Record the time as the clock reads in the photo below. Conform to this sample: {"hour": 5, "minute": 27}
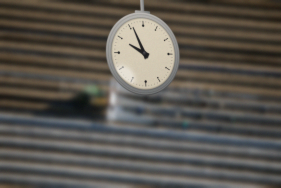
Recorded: {"hour": 9, "minute": 56}
